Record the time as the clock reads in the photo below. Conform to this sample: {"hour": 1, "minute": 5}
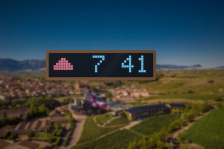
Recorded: {"hour": 7, "minute": 41}
